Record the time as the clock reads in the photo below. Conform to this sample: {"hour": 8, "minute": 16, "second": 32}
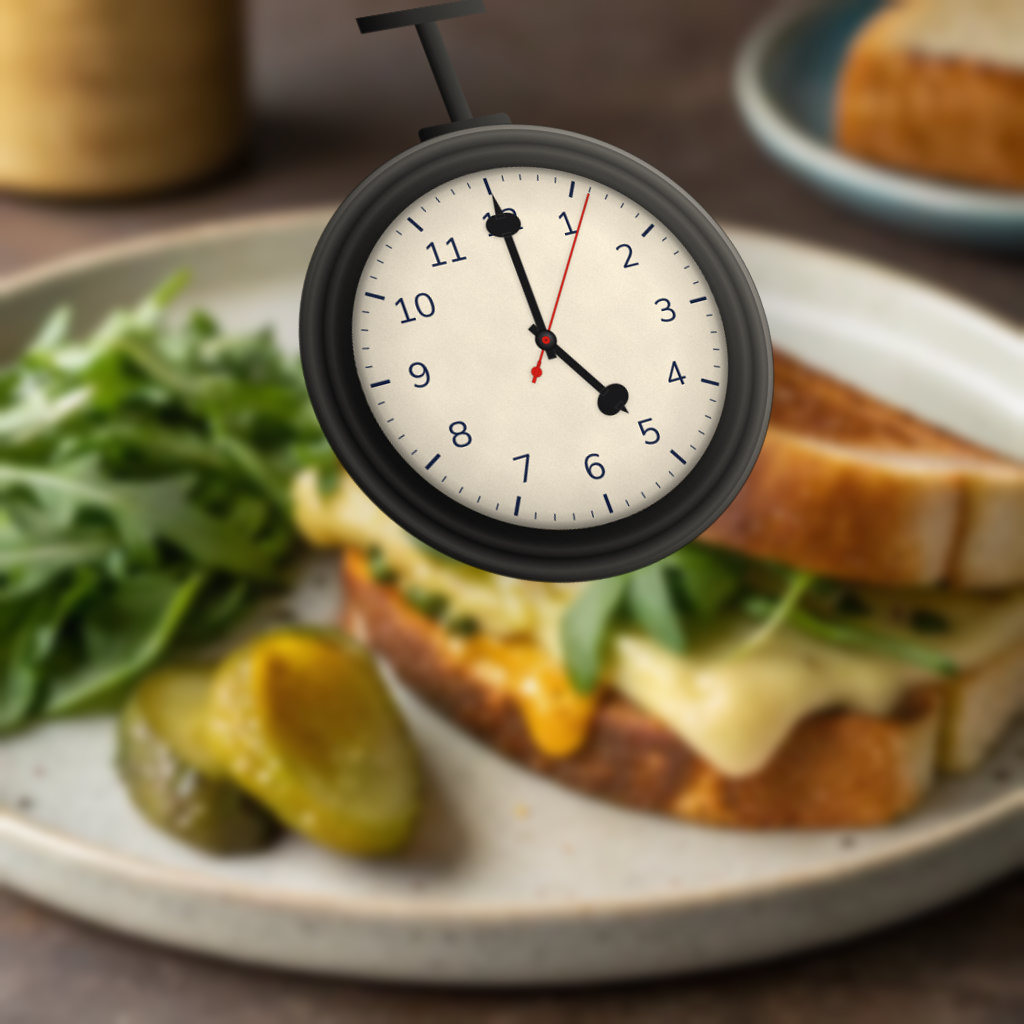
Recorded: {"hour": 5, "minute": 0, "second": 6}
